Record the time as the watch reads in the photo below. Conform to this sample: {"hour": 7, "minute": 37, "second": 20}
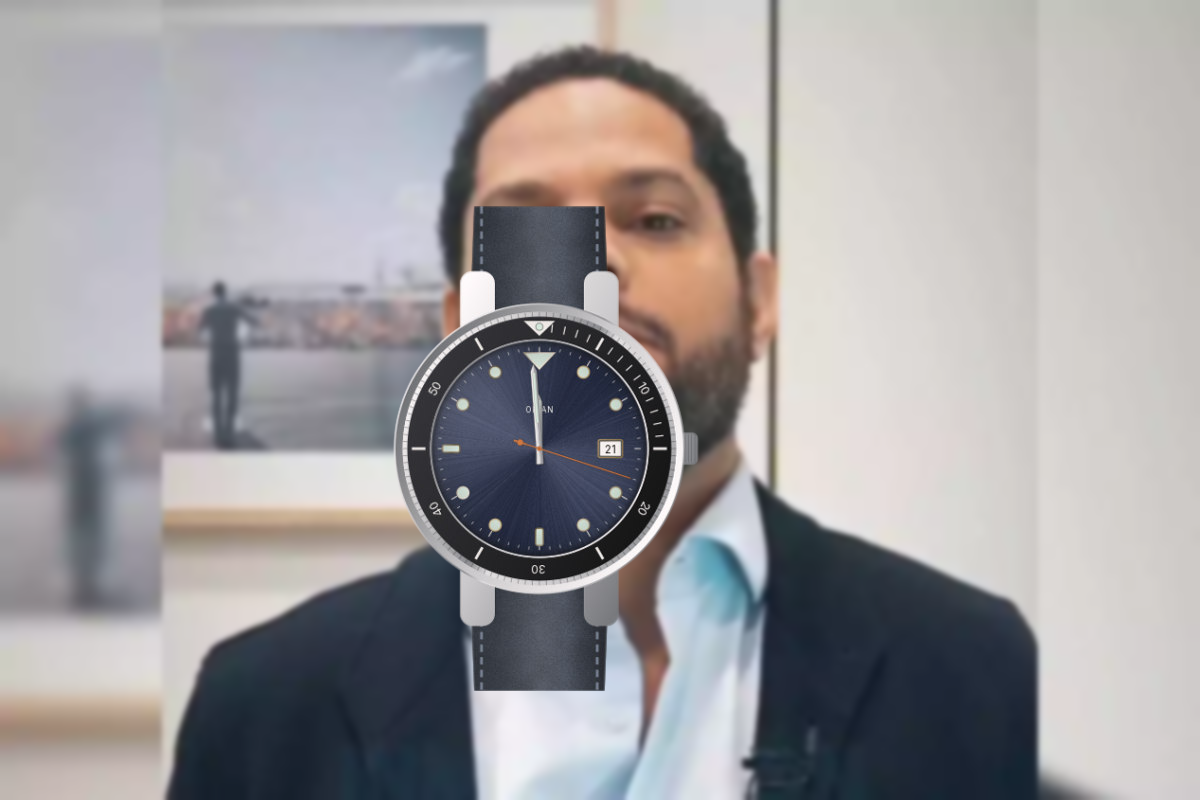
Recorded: {"hour": 11, "minute": 59, "second": 18}
